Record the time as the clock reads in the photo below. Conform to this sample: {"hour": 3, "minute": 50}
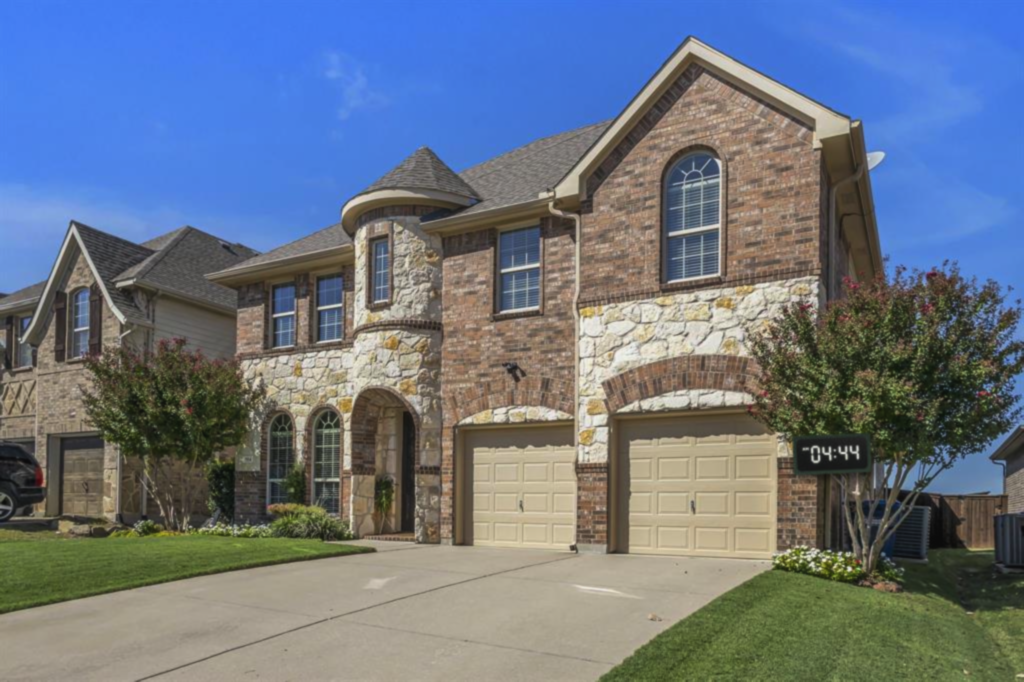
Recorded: {"hour": 4, "minute": 44}
